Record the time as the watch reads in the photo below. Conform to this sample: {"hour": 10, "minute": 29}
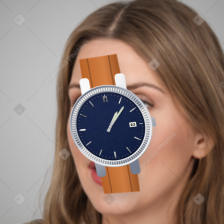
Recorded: {"hour": 1, "minute": 7}
